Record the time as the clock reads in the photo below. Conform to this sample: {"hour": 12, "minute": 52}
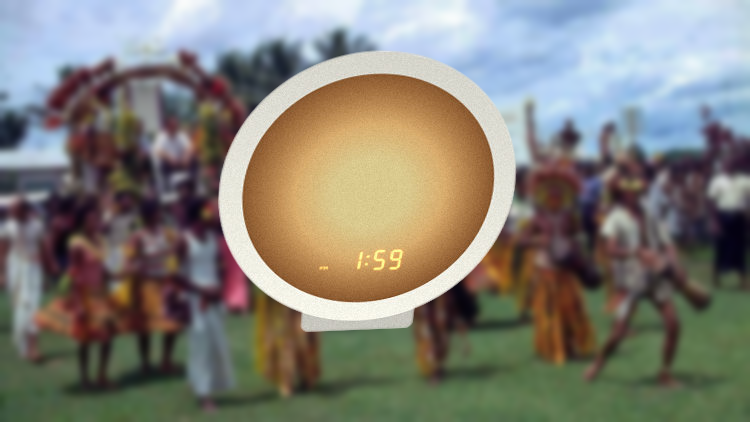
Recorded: {"hour": 1, "minute": 59}
